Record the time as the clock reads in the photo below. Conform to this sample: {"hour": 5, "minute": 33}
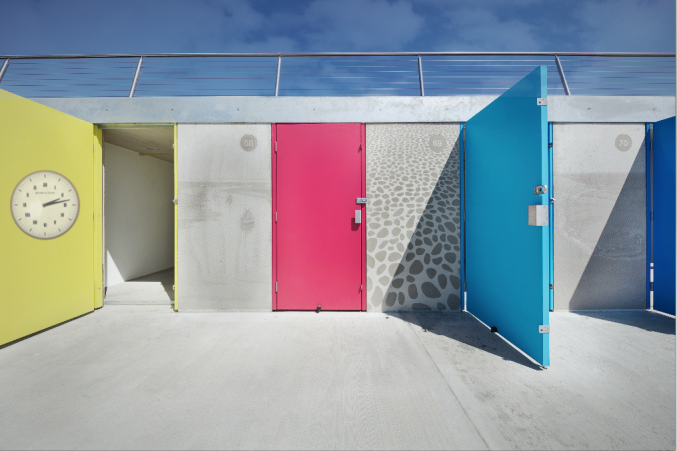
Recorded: {"hour": 2, "minute": 13}
